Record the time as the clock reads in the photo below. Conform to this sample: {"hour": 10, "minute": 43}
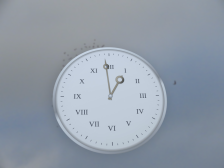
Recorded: {"hour": 12, "minute": 59}
